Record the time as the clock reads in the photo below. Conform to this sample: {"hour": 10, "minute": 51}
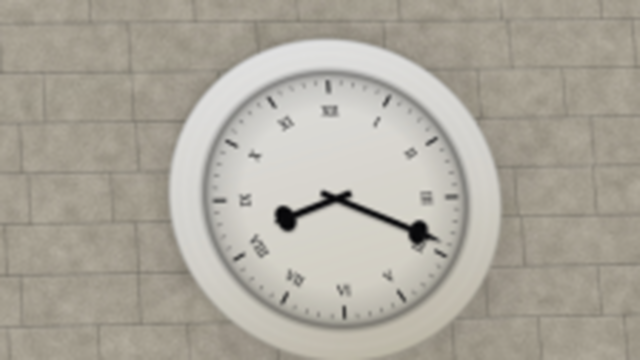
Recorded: {"hour": 8, "minute": 19}
